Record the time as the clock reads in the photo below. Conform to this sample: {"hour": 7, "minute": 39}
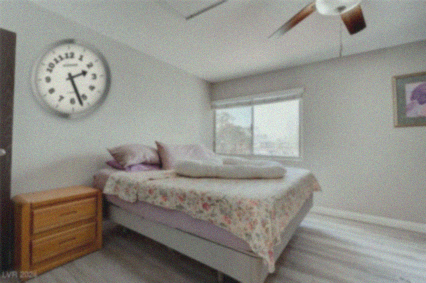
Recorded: {"hour": 2, "minute": 27}
